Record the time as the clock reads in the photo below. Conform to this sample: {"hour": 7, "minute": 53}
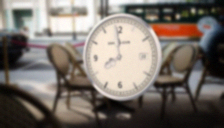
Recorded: {"hour": 7, "minute": 59}
